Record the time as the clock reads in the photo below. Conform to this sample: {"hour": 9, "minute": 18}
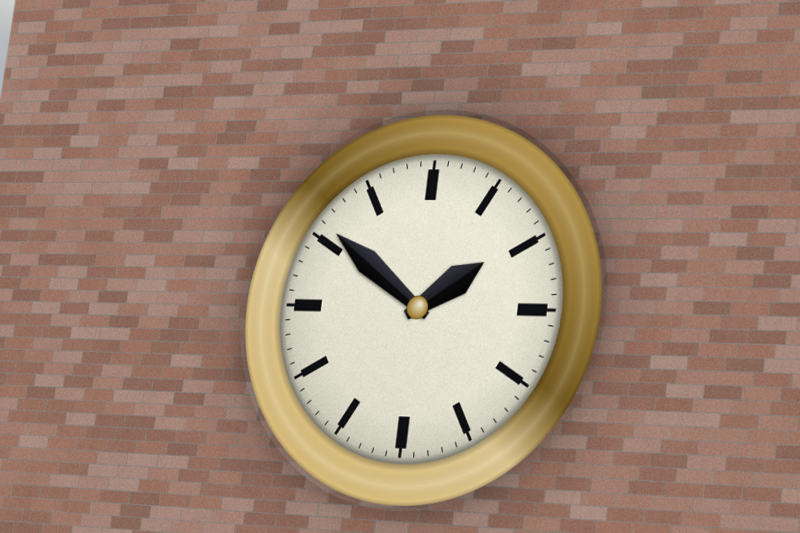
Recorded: {"hour": 1, "minute": 51}
